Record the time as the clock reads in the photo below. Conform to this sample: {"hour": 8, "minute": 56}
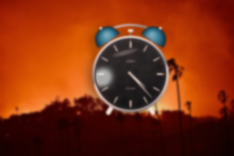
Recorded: {"hour": 4, "minute": 23}
